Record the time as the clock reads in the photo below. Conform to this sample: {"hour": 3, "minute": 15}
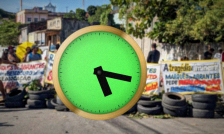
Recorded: {"hour": 5, "minute": 17}
